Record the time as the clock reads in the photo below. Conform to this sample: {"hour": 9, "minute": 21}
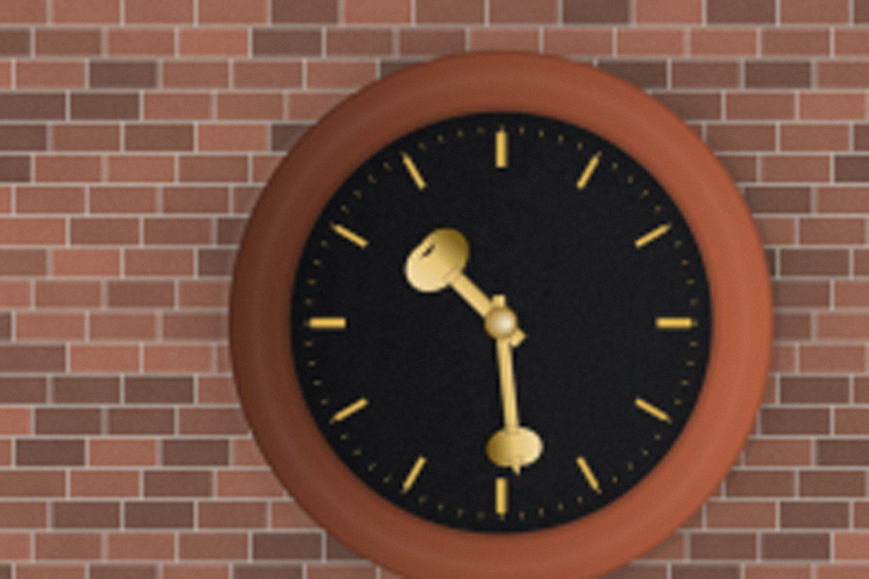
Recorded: {"hour": 10, "minute": 29}
